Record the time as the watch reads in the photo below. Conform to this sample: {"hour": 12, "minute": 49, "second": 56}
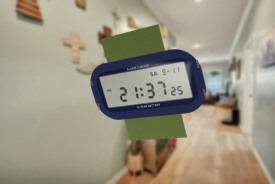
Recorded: {"hour": 21, "minute": 37, "second": 25}
